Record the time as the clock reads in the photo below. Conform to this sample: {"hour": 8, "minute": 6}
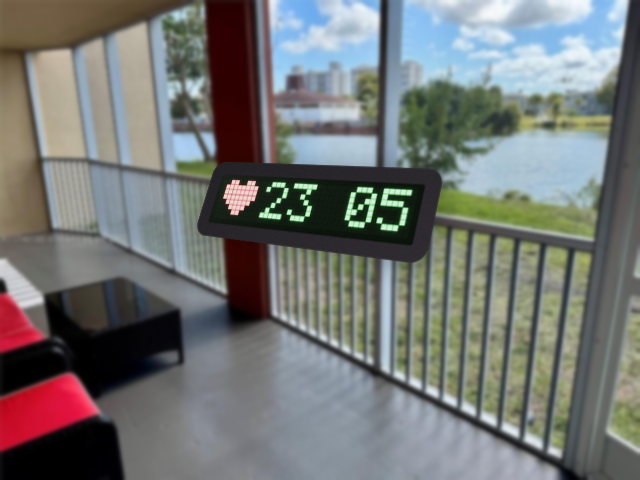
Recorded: {"hour": 23, "minute": 5}
